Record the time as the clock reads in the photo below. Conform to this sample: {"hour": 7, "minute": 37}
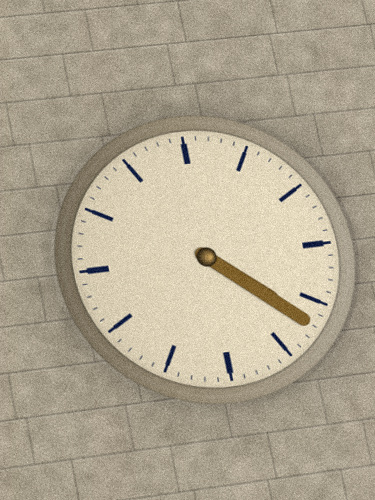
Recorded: {"hour": 4, "minute": 22}
